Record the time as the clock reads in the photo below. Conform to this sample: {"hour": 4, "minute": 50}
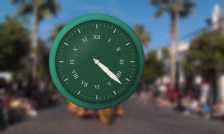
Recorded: {"hour": 4, "minute": 22}
